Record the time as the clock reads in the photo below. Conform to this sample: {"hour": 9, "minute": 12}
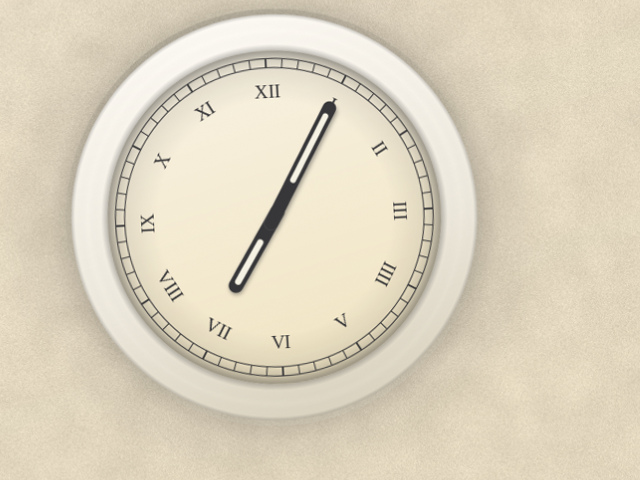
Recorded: {"hour": 7, "minute": 5}
